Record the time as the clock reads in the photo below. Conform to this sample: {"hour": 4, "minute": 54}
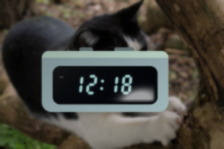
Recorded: {"hour": 12, "minute": 18}
